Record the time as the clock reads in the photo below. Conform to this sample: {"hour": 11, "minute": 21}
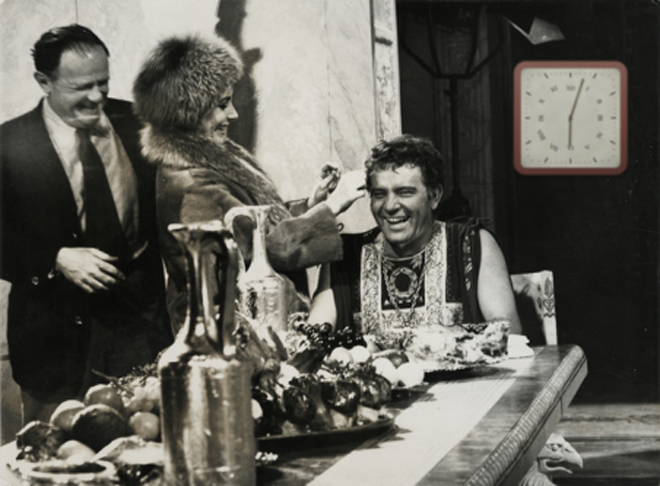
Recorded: {"hour": 6, "minute": 3}
